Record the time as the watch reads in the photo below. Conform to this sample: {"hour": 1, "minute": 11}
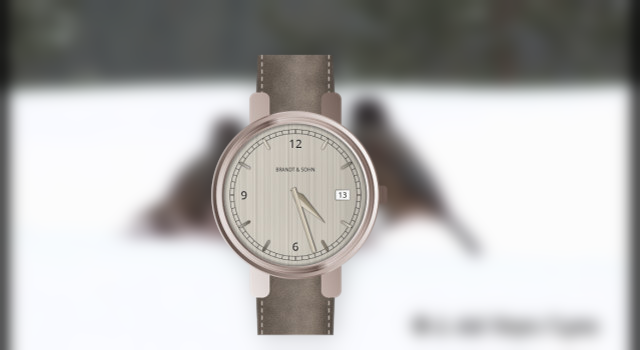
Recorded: {"hour": 4, "minute": 27}
